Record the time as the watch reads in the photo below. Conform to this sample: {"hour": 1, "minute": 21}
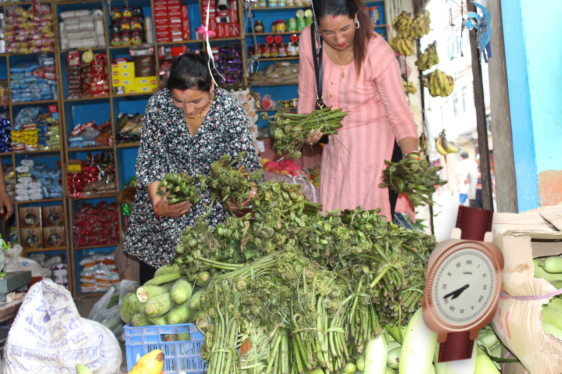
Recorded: {"hour": 7, "minute": 41}
